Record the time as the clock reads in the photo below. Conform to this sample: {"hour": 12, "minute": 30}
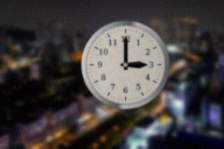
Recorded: {"hour": 3, "minute": 0}
